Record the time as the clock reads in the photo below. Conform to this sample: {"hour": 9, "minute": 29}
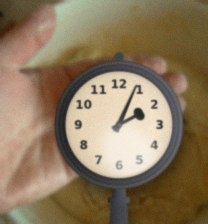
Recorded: {"hour": 2, "minute": 4}
